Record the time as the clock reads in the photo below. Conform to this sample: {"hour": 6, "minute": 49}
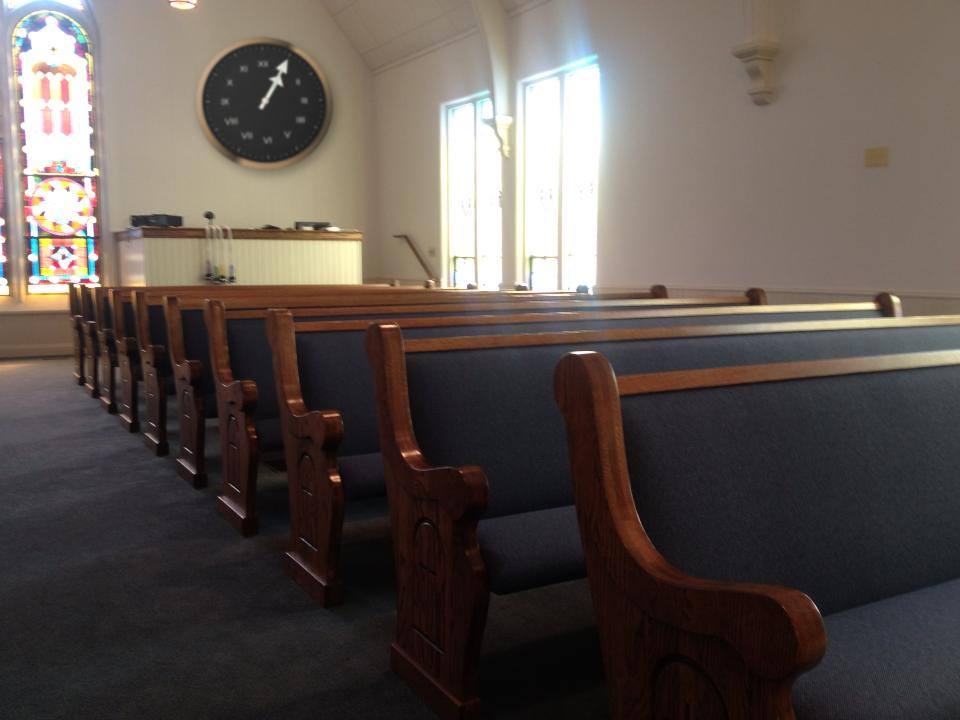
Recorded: {"hour": 1, "minute": 5}
